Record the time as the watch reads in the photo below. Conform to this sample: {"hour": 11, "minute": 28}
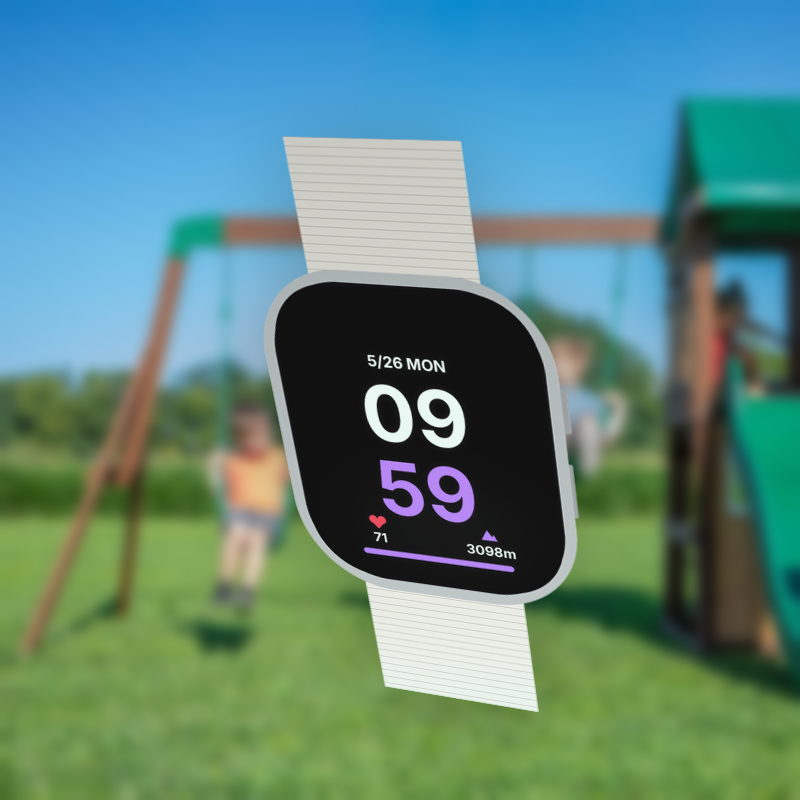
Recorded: {"hour": 9, "minute": 59}
